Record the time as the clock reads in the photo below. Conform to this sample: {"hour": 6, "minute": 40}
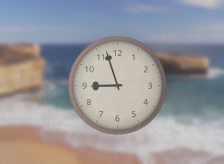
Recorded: {"hour": 8, "minute": 57}
